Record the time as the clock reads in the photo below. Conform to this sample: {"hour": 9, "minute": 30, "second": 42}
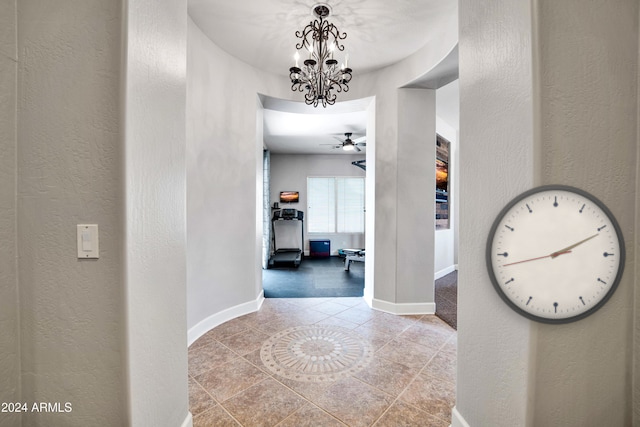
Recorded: {"hour": 2, "minute": 10, "second": 43}
